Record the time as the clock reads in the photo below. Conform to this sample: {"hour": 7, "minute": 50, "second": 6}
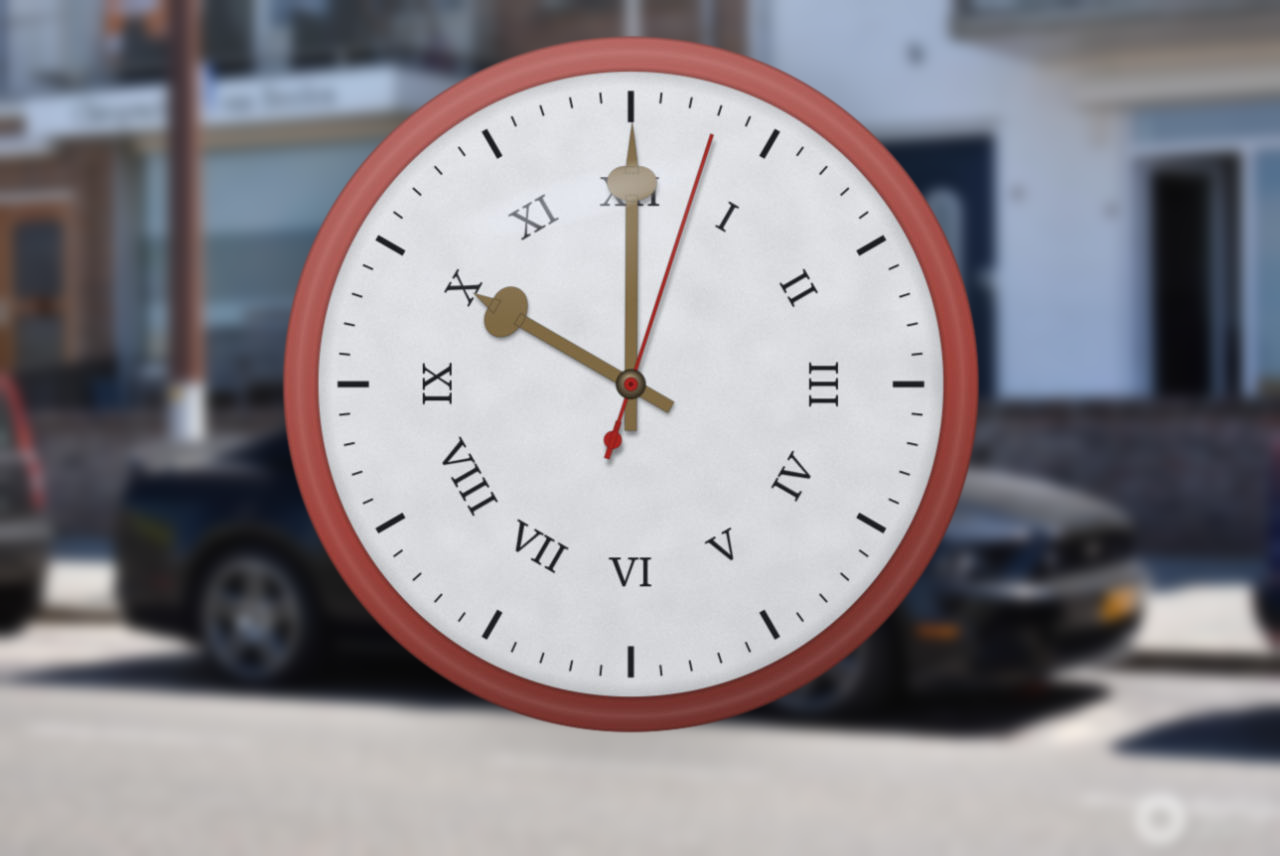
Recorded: {"hour": 10, "minute": 0, "second": 3}
